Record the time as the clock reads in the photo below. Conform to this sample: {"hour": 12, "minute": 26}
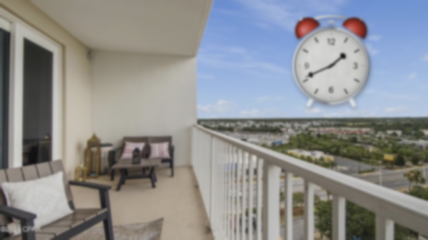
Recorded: {"hour": 1, "minute": 41}
